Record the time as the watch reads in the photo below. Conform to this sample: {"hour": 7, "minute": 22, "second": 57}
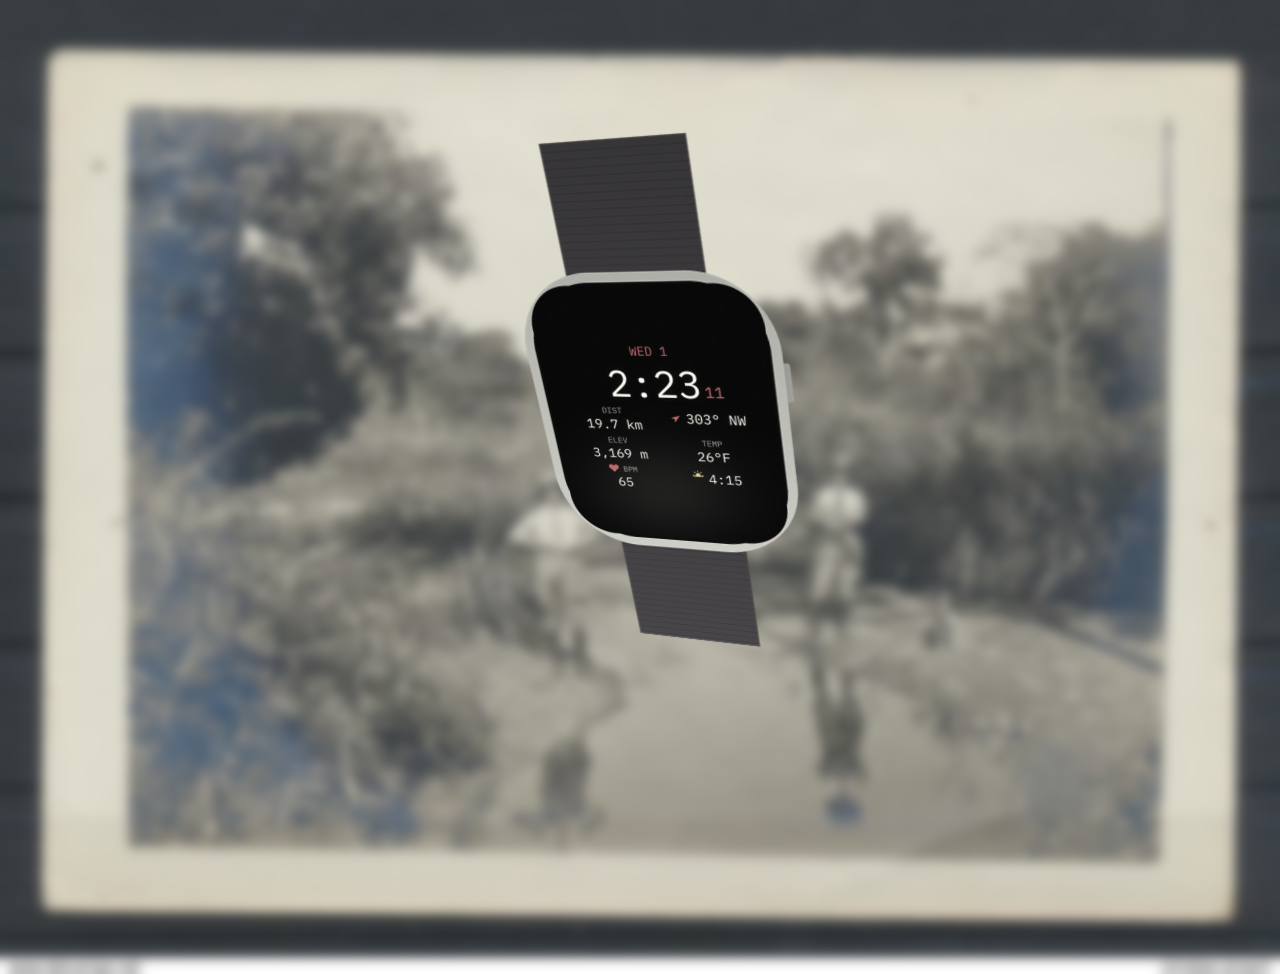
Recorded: {"hour": 2, "minute": 23, "second": 11}
